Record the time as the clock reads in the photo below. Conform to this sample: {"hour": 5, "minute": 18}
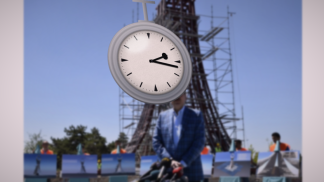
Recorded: {"hour": 2, "minute": 17}
